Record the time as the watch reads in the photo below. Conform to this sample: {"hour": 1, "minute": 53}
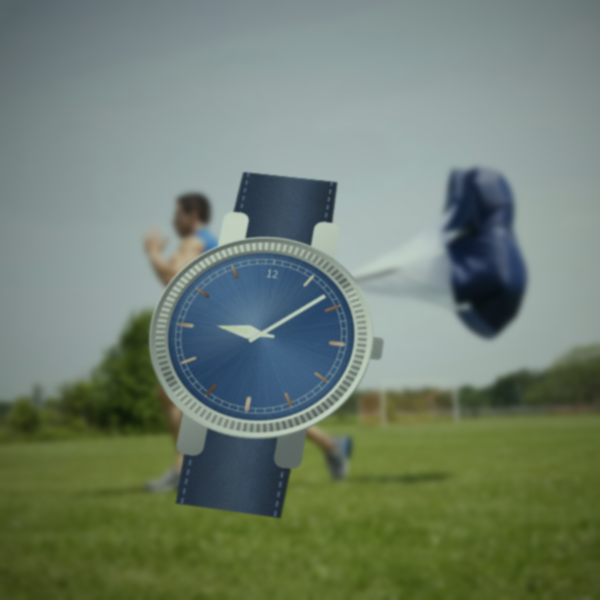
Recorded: {"hour": 9, "minute": 8}
